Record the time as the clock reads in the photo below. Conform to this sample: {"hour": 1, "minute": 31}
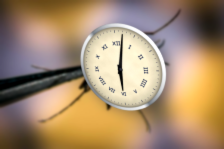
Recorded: {"hour": 6, "minute": 2}
